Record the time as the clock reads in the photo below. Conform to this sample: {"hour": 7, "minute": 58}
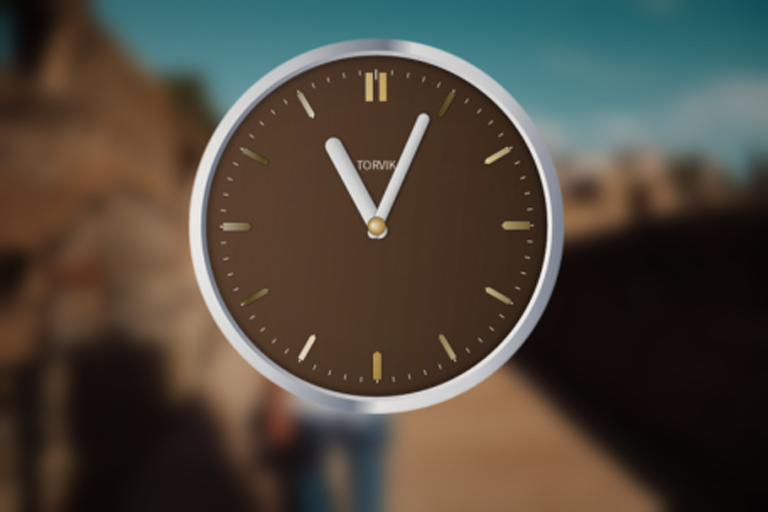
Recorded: {"hour": 11, "minute": 4}
